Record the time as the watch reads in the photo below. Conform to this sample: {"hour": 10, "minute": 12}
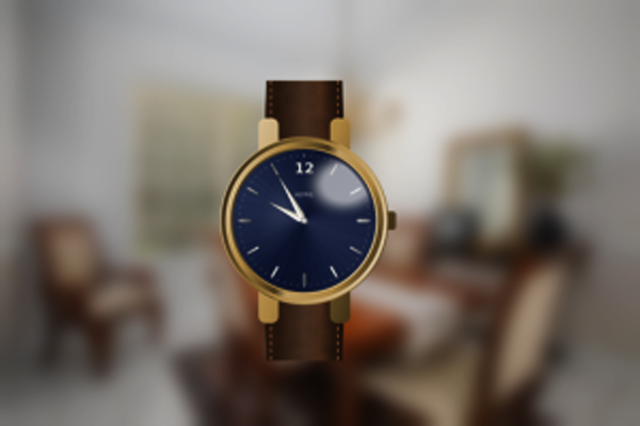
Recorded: {"hour": 9, "minute": 55}
